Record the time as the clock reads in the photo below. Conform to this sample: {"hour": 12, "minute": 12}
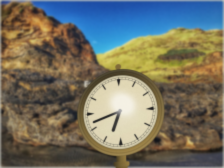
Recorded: {"hour": 6, "minute": 42}
